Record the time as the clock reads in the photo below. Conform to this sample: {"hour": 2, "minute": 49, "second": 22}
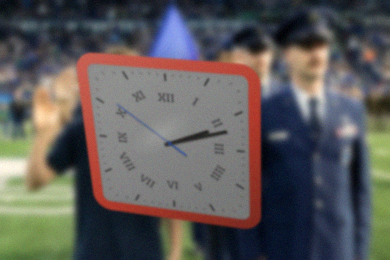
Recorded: {"hour": 2, "minute": 11, "second": 51}
